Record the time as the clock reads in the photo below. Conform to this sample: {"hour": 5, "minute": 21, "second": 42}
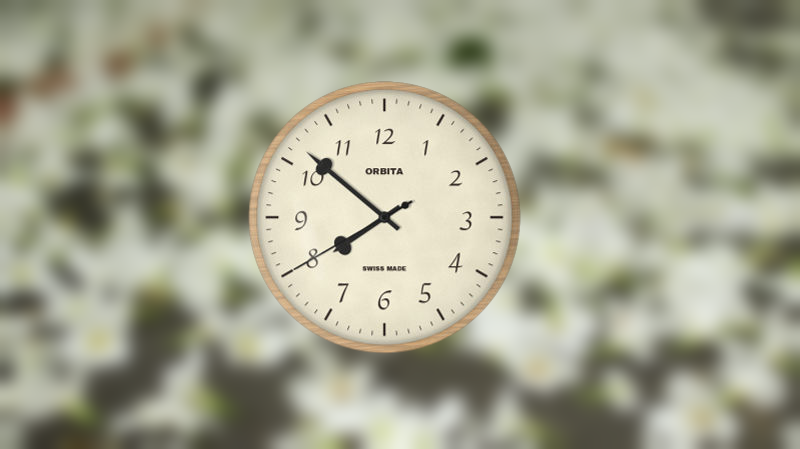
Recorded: {"hour": 7, "minute": 51, "second": 40}
